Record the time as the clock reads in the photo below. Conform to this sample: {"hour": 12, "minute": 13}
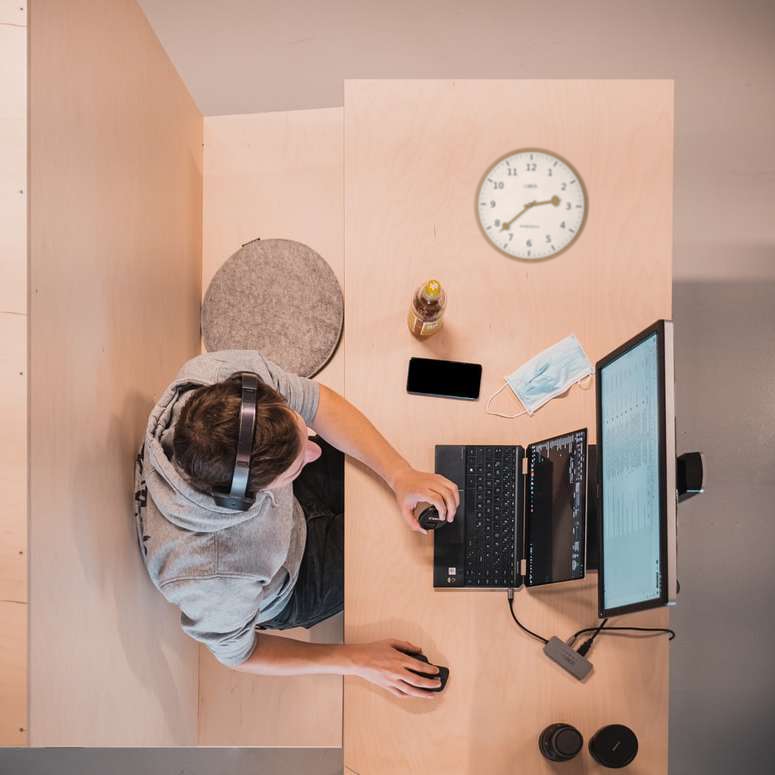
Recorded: {"hour": 2, "minute": 38}
